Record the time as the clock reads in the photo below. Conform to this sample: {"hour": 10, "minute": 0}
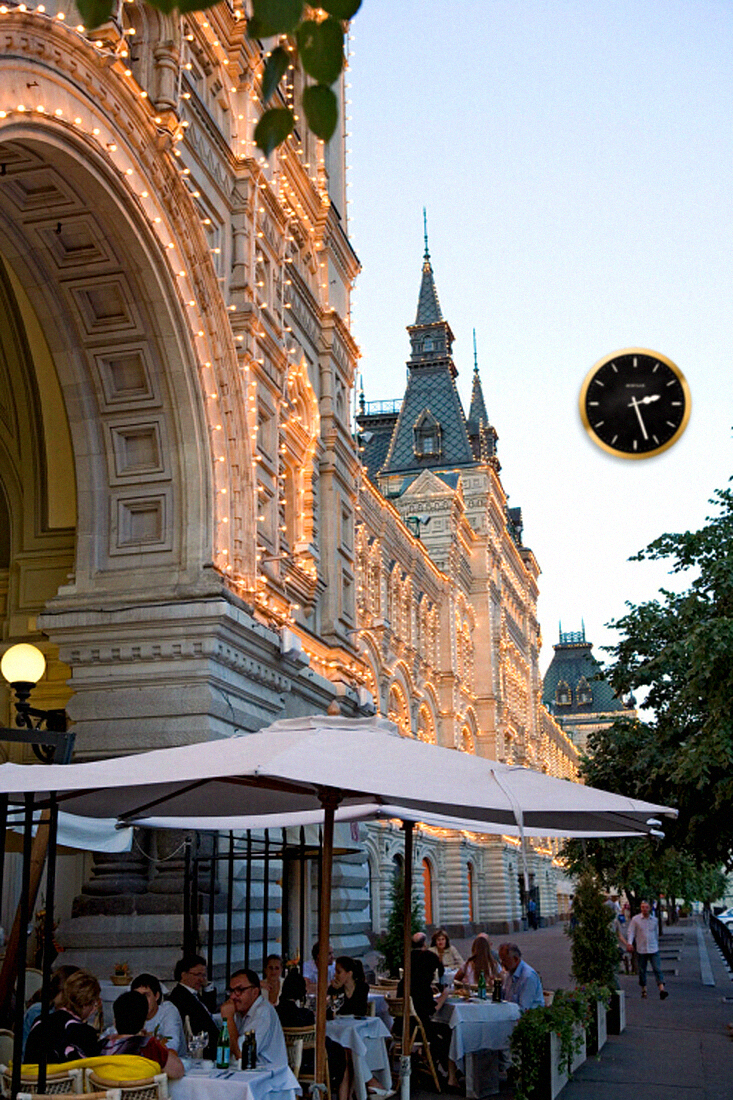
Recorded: {"hour": 2, "minute": 27}
